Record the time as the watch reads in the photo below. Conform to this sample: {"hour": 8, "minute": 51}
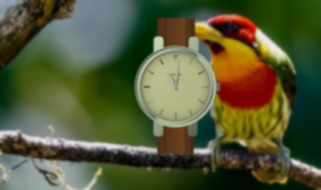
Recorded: {"hour": 11, "minute": 1}
